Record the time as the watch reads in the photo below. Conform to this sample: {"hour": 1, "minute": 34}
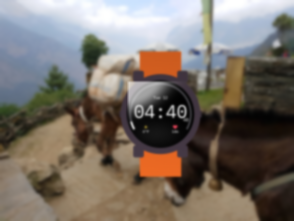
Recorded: {"hour": 4, "minute": 40}
